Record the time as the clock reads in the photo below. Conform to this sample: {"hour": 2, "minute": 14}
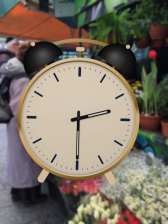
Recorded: {"hour": 2, "minute": 30}
